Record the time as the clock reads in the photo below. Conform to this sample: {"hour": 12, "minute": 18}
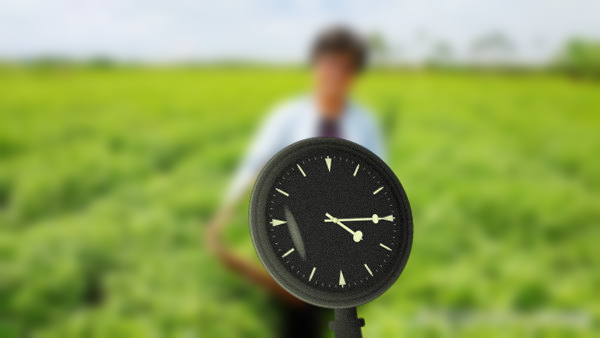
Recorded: {"hour": 4, "minute": 15}
